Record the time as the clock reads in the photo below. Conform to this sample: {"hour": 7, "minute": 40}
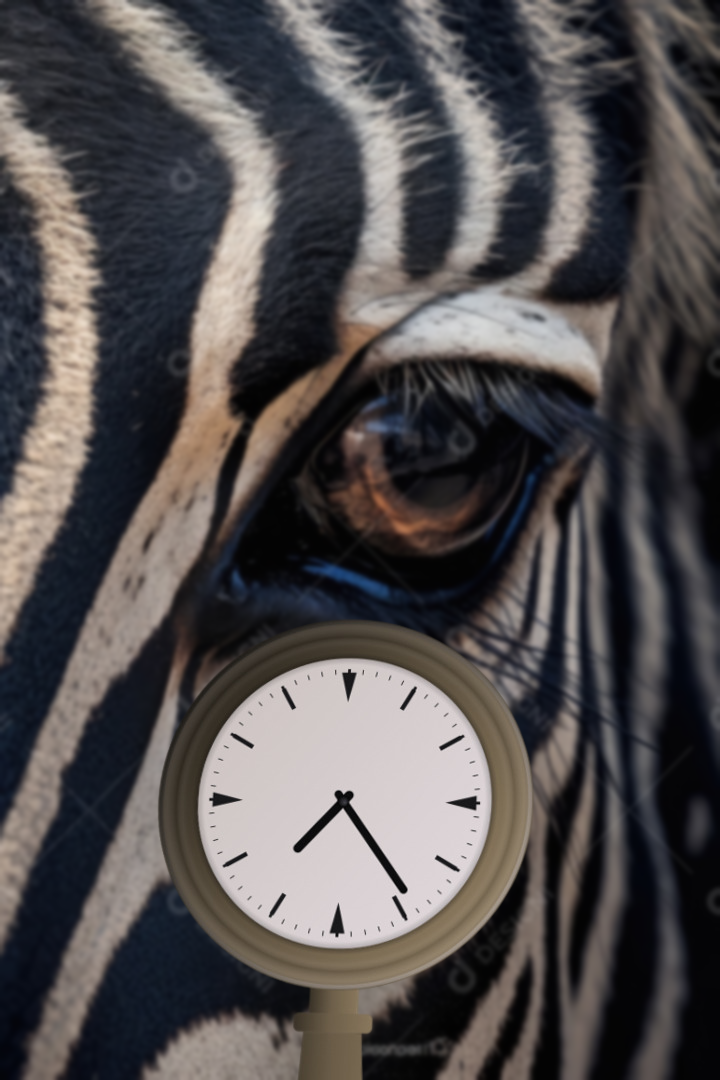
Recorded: {"hour": 7, "minute": 24}
